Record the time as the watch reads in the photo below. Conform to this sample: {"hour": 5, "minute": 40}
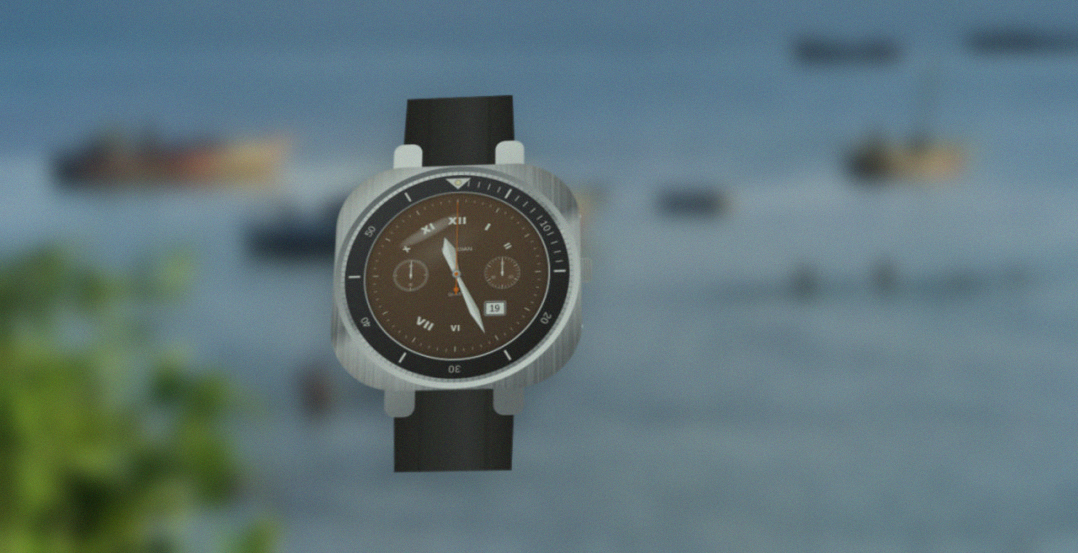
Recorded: {"hour": 11, "minute": 26}
